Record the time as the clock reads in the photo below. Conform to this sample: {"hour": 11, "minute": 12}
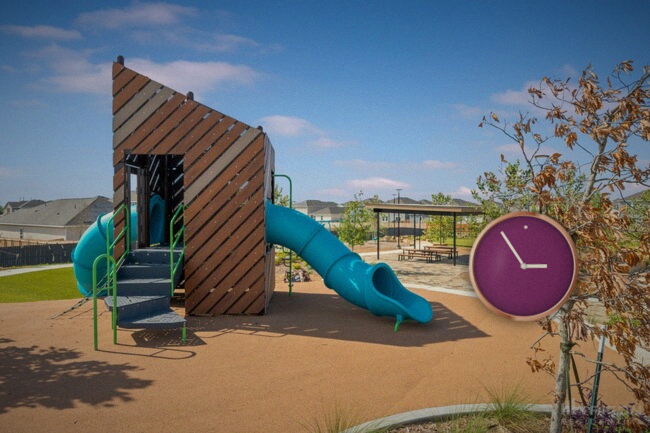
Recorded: {"hour": 2, "minute": 54}
